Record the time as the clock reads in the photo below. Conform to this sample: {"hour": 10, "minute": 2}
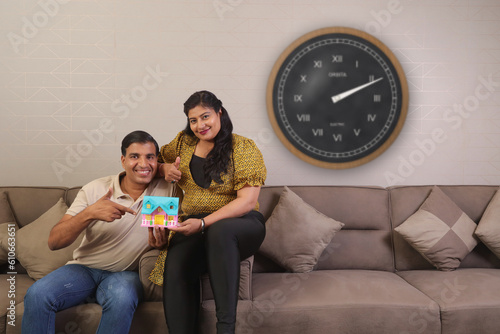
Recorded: {"hour": 2, "minute": 11}
